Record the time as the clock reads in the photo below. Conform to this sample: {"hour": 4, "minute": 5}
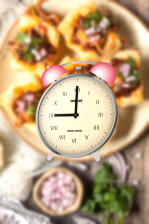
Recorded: {"hour": 9, "minute": 0}
